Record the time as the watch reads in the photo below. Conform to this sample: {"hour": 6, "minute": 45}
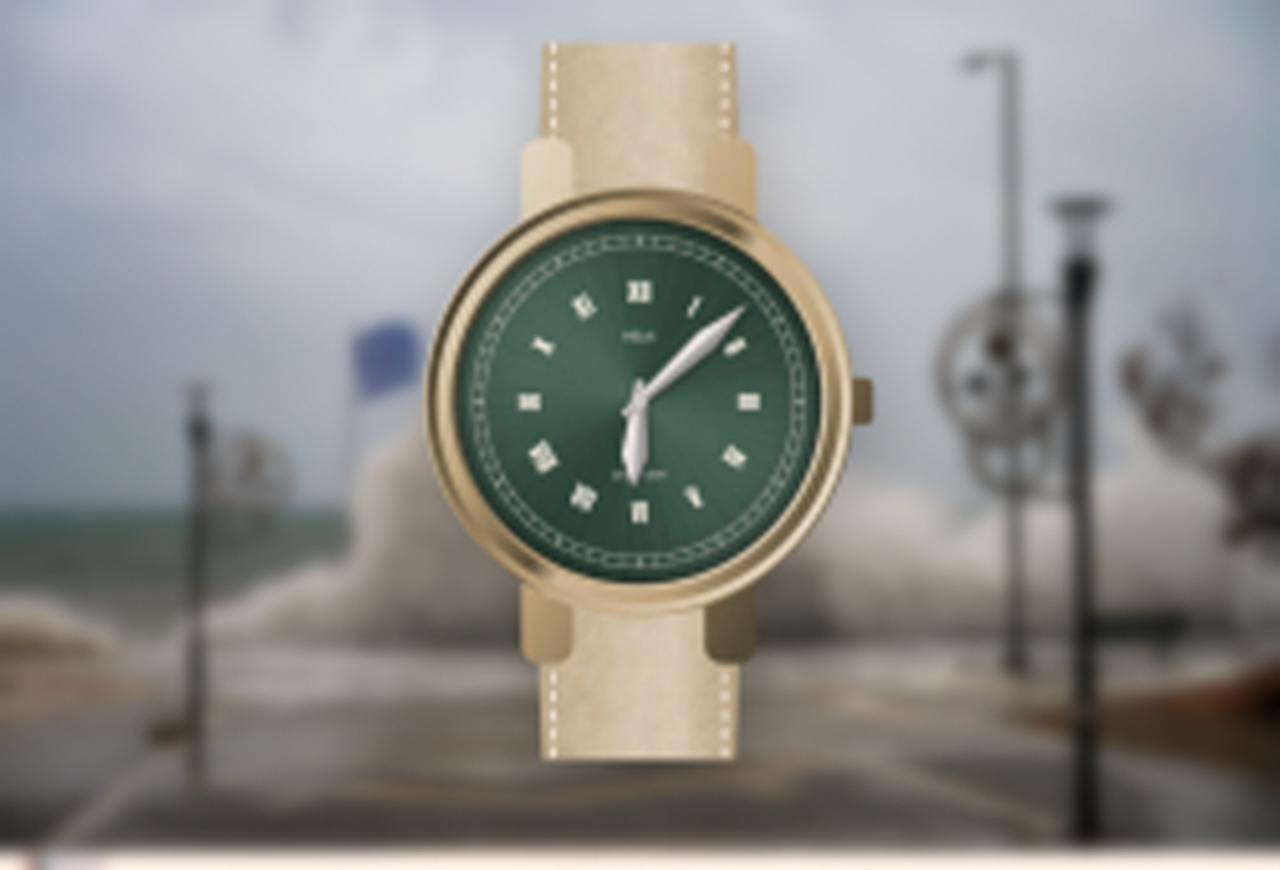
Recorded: {"hour": 6, "minute": 8}
